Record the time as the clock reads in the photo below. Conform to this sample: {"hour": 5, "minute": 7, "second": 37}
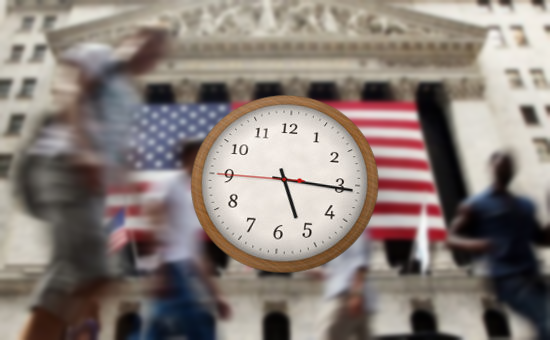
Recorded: {"hour": 5, "minute": 15, "second": 45}
